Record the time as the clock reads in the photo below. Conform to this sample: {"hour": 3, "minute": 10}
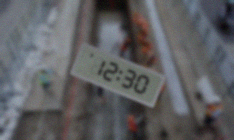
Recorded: {"hour": 12, "minute": 30}
